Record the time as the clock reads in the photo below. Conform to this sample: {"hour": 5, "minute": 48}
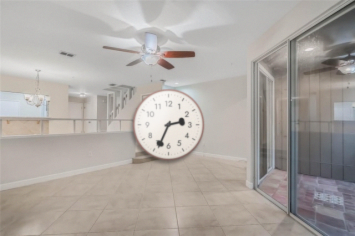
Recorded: {"hour": 2, "minute": 34}
